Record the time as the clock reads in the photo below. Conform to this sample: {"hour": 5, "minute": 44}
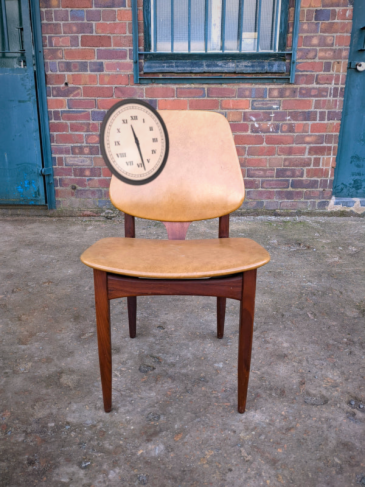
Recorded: {"hour": 11, "minute": 28}
